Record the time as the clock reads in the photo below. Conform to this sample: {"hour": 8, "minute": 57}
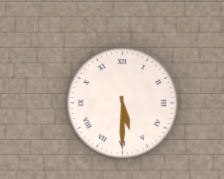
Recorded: {"hour": 5, "minute": 30}
